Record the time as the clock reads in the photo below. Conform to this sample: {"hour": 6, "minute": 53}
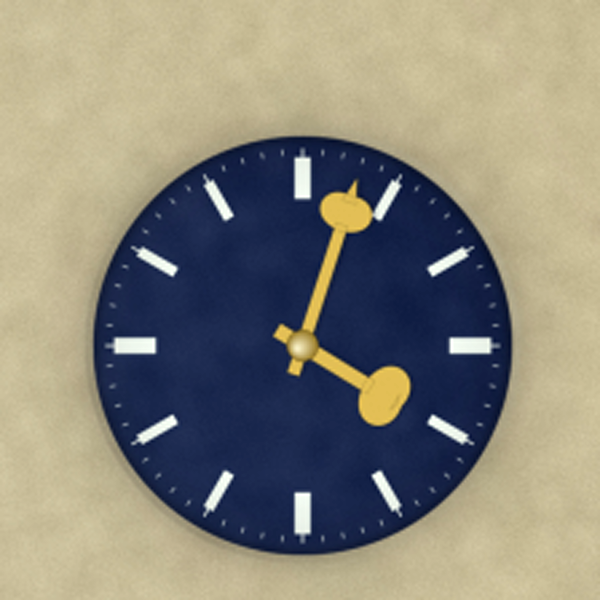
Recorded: {"hour": 4, "minute": 3}
